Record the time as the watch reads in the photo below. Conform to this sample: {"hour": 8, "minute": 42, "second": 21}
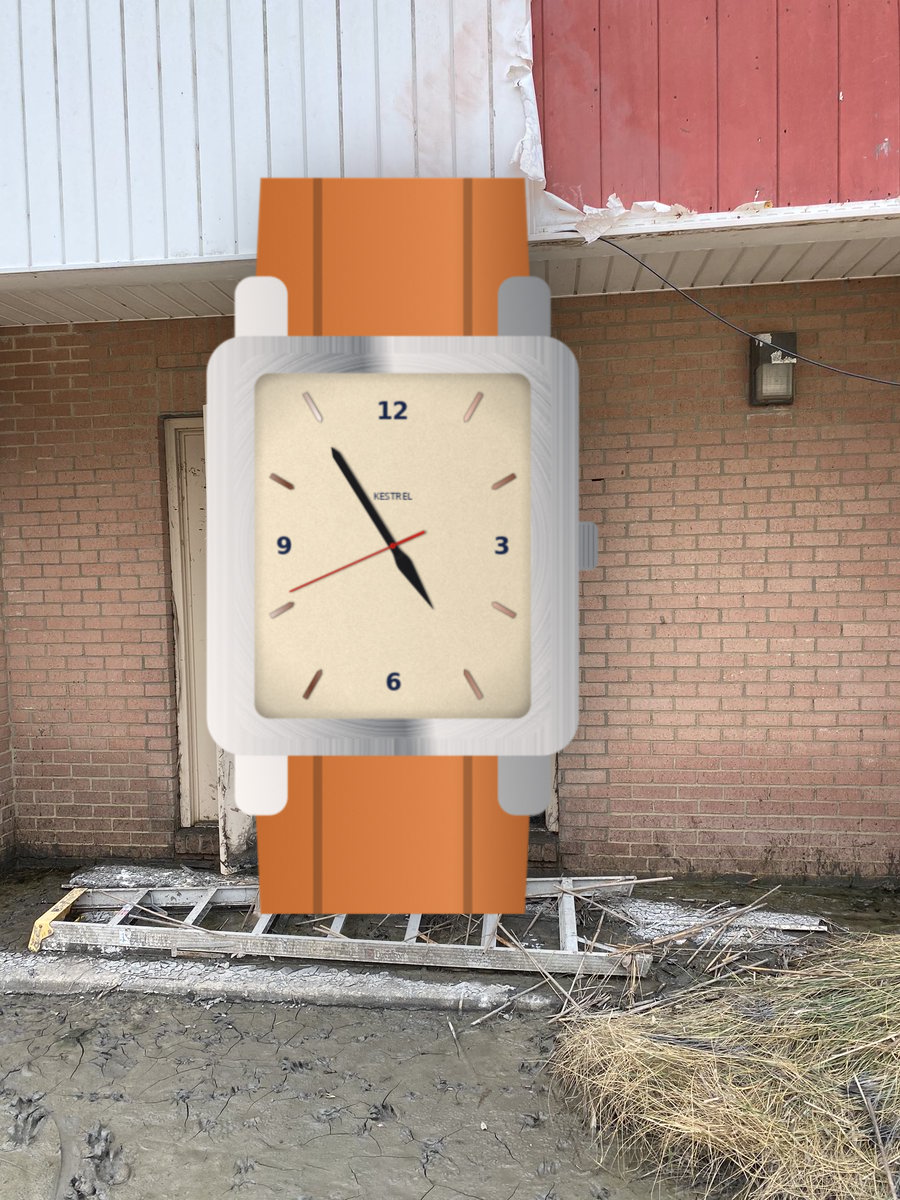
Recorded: {"hour": 4, "minute": 54, "second": 41}
